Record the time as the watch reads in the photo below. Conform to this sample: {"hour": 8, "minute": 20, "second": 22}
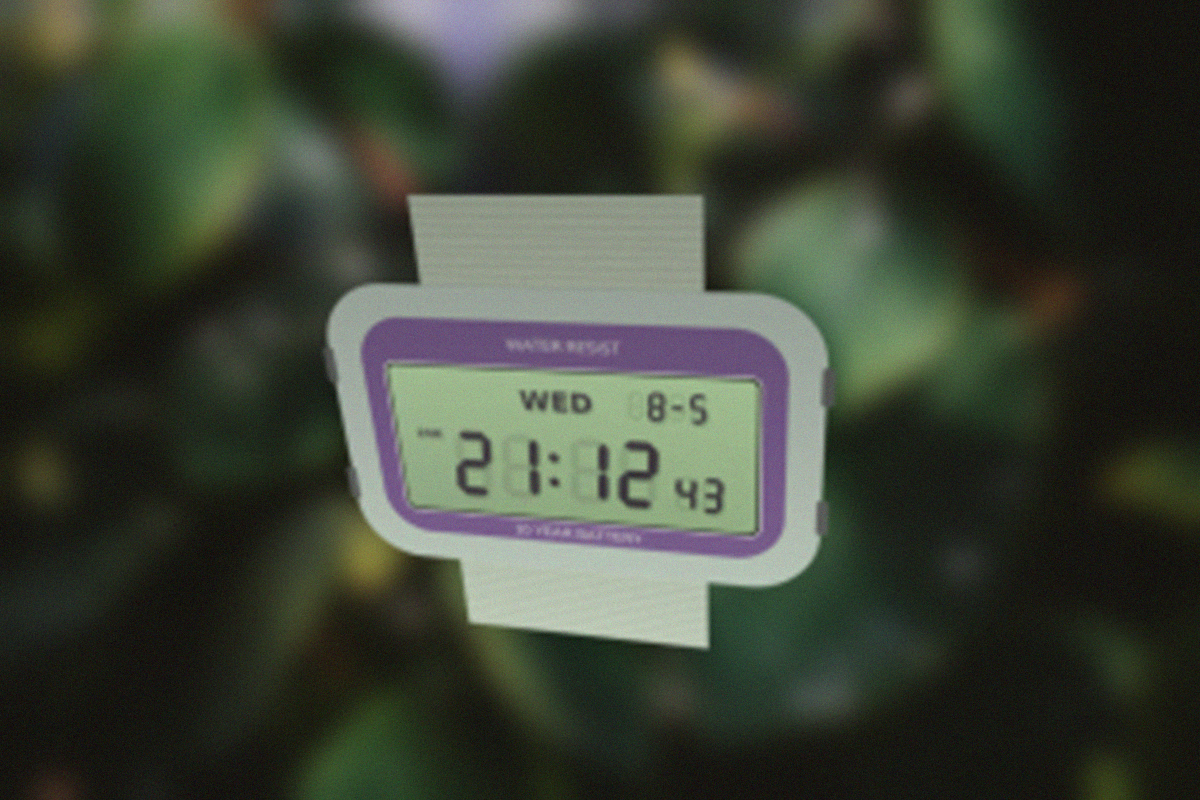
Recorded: {"hour": 21, "minute": 12, "second": 43}
